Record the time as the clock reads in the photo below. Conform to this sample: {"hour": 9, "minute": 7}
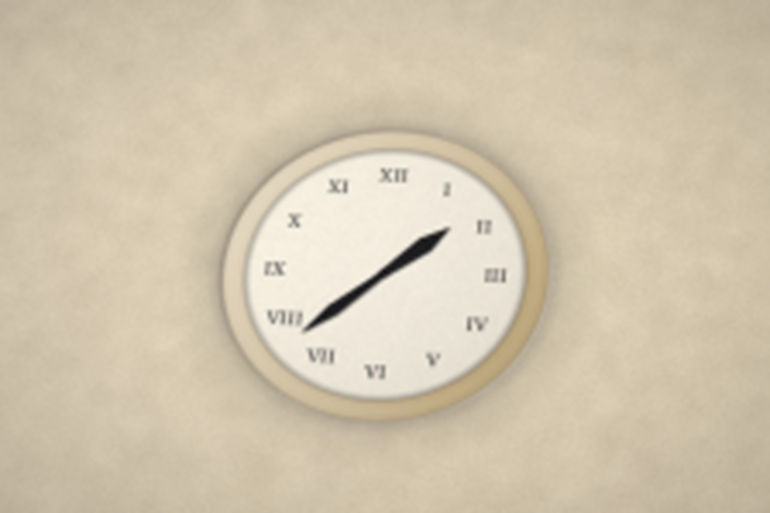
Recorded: {"hour": 1, "minute": 38}
